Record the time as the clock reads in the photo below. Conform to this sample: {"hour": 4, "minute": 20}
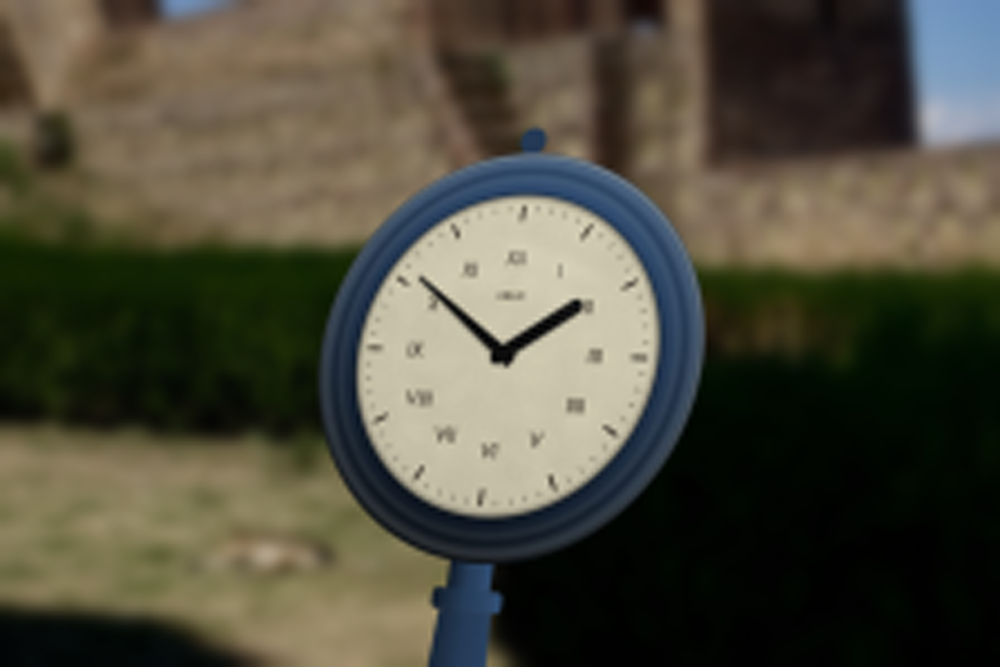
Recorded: {"hour": 1, "minute": 51}
